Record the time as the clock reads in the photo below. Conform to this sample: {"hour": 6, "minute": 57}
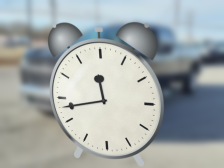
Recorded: {"hour": 11, "minute": 43}
